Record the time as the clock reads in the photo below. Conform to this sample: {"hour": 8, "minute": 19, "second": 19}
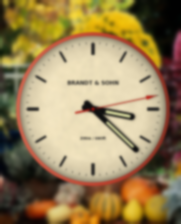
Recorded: {"hour": 3, "minute": 22, "second": 13}
